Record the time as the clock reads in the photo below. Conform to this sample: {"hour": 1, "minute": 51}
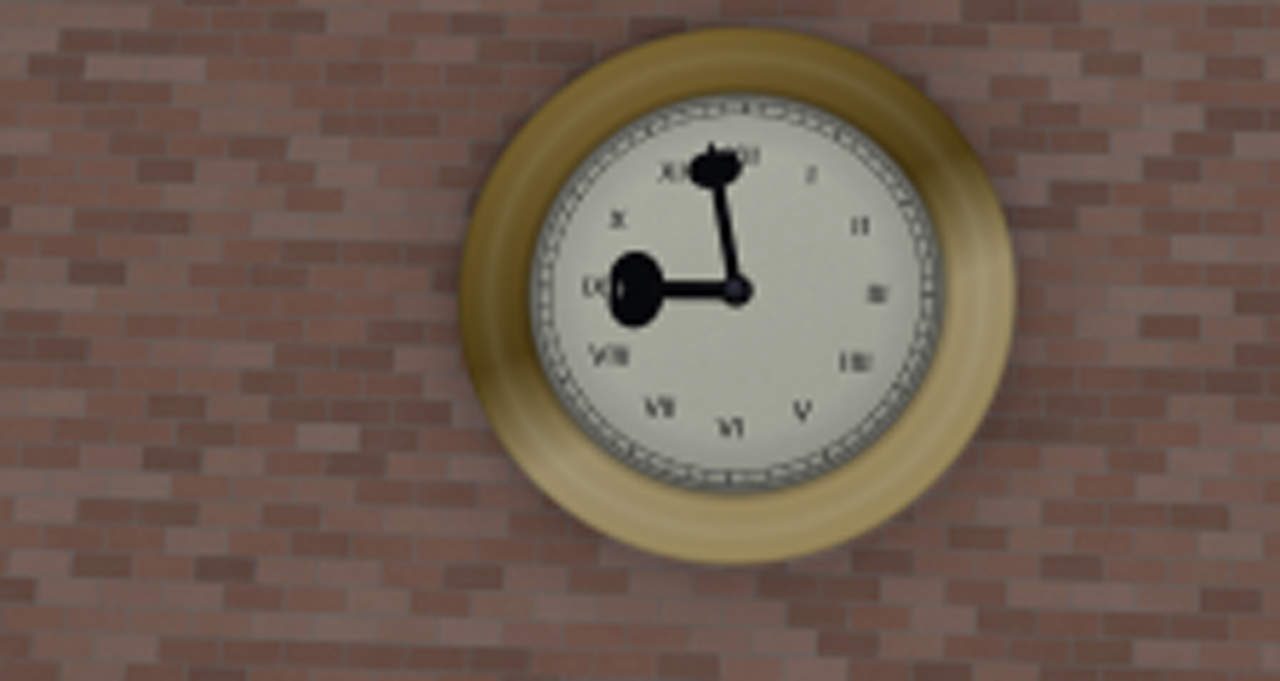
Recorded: {"hour": 8, "minute": 58}
